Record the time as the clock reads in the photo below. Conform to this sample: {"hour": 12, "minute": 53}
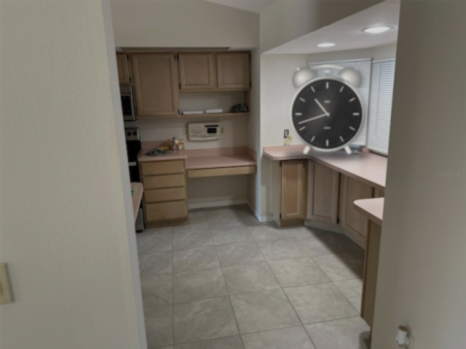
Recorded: {"hour": 10, "minute": 42}
